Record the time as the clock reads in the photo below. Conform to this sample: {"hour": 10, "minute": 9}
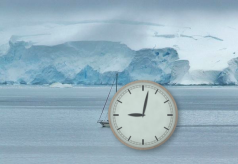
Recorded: {"hour": 9, "minute": 2}
